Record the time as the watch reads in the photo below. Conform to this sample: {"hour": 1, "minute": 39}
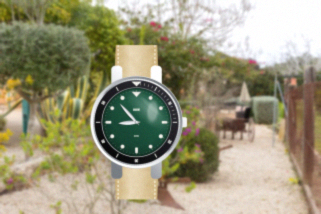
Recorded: {"hour": 8, "minute": 53}
